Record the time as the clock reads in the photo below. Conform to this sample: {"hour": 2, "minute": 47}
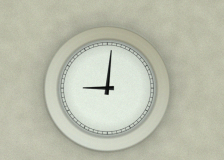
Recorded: {"hour": 9, "minute": 1}
